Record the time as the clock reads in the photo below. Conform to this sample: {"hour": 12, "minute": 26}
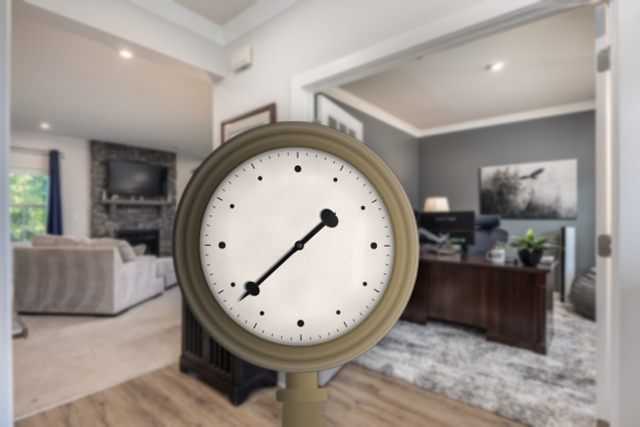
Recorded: {"hour": 1, "minute": 38}
